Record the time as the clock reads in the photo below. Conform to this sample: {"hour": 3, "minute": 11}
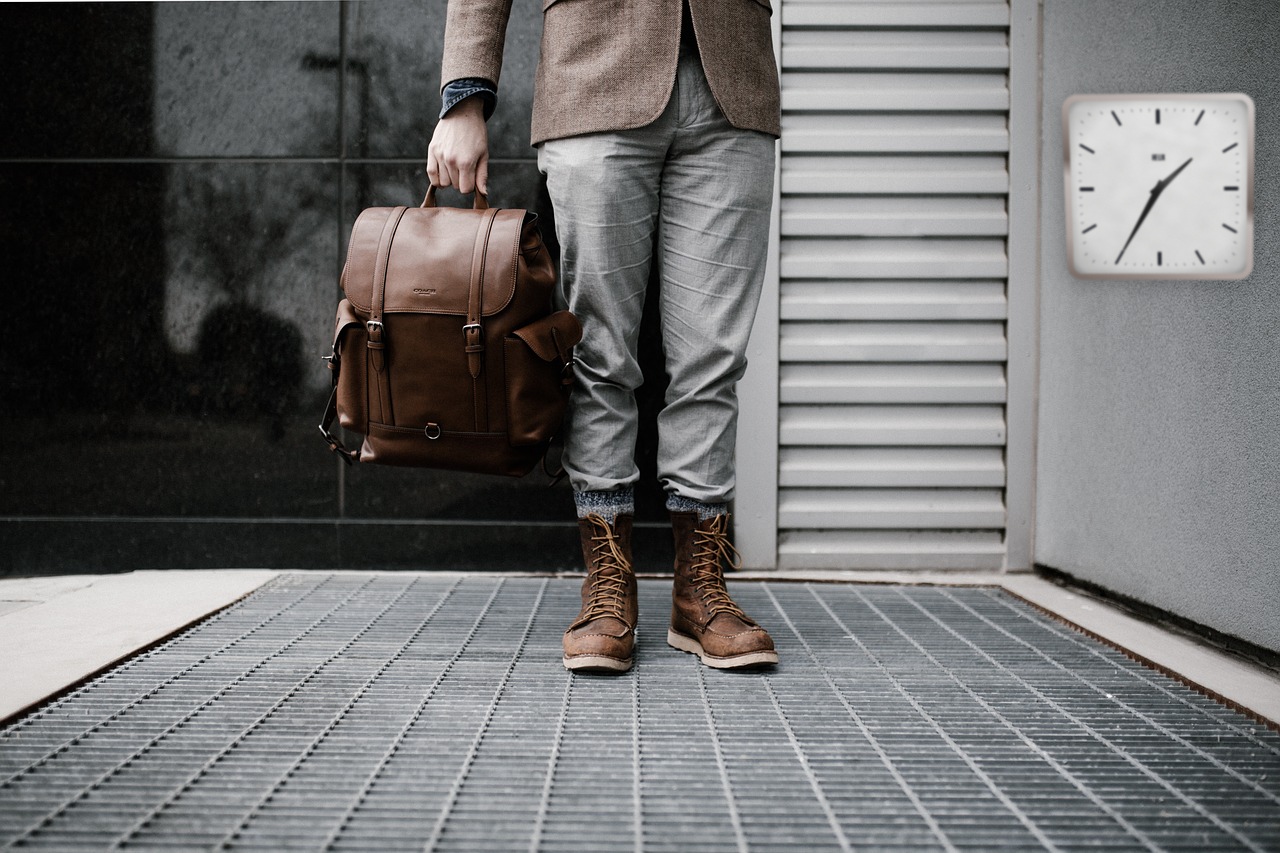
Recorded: {"hour": 1, "minute": 35}
